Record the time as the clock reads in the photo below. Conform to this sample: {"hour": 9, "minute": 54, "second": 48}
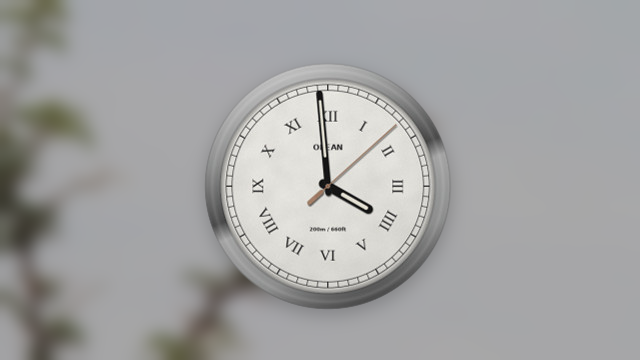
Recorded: {"hour": 3, "minute": 59, "second": 8}
